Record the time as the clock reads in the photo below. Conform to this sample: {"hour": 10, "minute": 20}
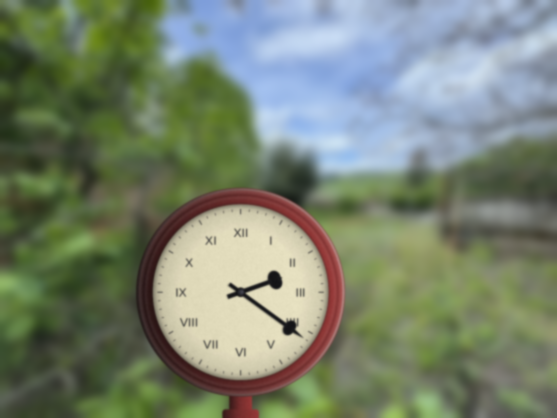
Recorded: {"hour": 2, "minute": 21}
